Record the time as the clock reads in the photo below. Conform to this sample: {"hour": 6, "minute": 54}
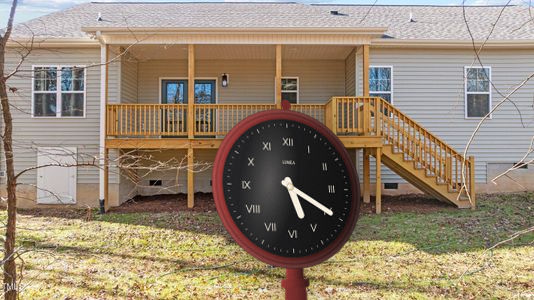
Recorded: {"hour": 5, "minute": 20}
